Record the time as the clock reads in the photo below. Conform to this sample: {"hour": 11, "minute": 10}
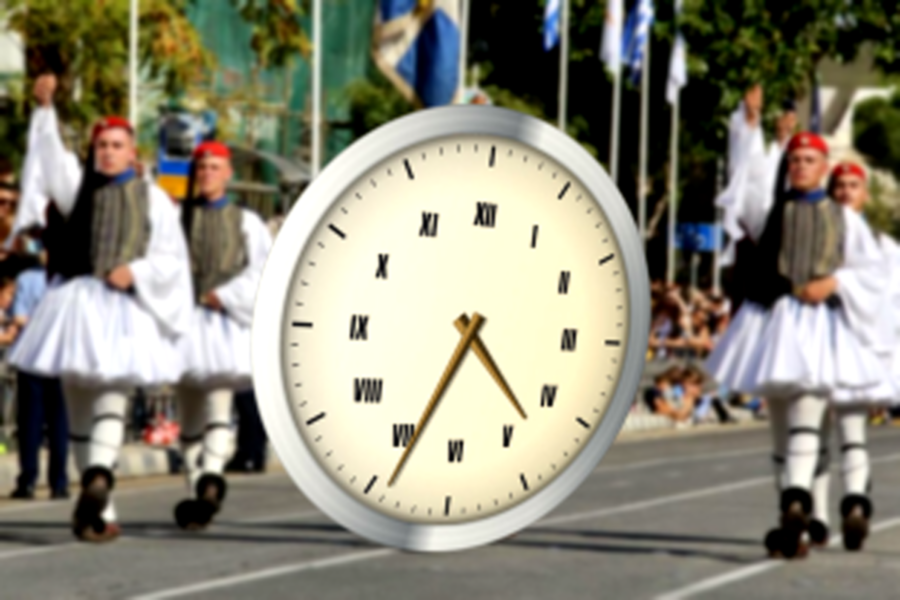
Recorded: {"hour": 4, "minute": 34}
